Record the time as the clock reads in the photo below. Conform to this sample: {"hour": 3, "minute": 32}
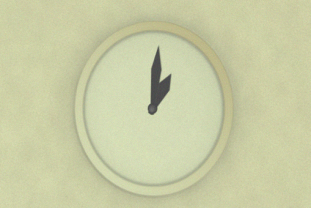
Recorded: {"hour": 1, "minute": 1}
